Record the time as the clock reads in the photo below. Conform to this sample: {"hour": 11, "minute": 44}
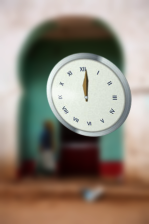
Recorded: {"hour": 12, "minute": 1}
